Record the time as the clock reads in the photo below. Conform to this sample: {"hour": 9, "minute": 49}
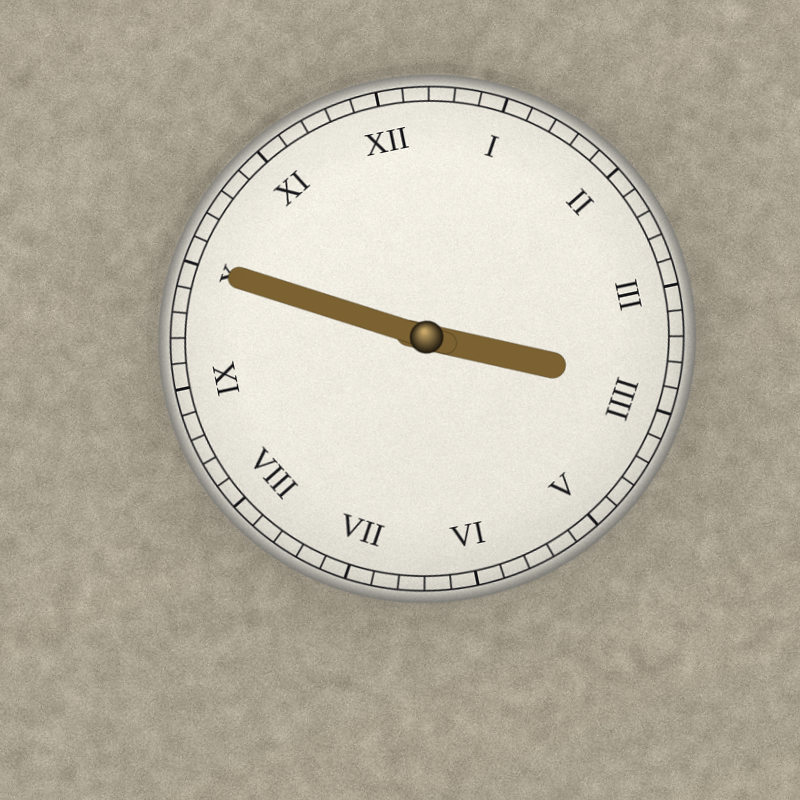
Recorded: {"hour": 3, "minute": 50}
